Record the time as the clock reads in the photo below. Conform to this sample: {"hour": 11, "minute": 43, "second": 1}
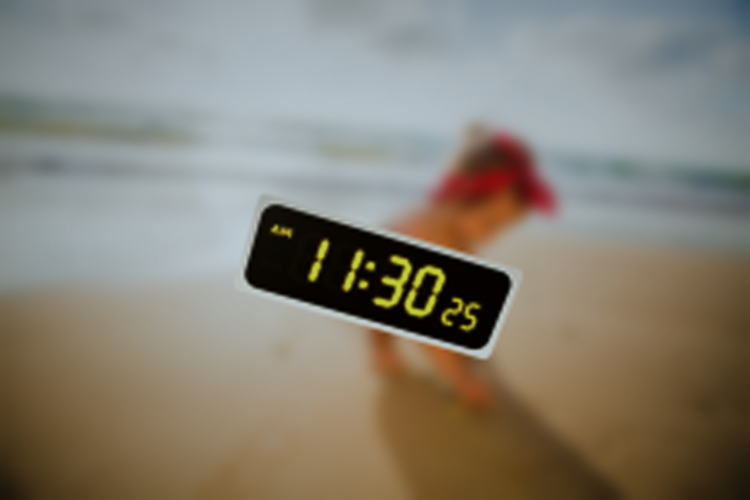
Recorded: {"hour": 11, "minute": 30, "second": 25}
